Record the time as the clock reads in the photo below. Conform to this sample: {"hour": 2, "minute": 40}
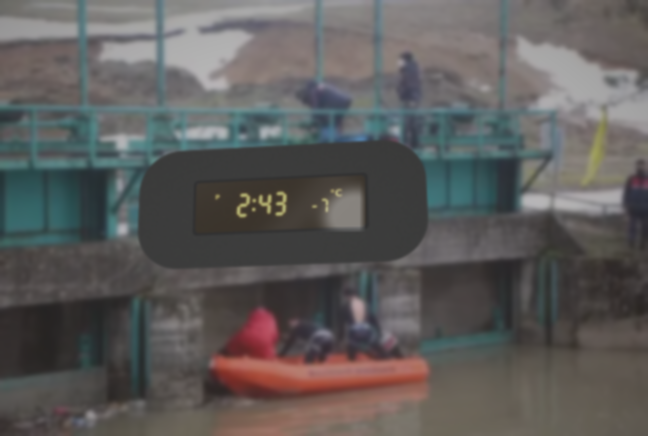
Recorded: {"hour": 2, "minute": 43}
